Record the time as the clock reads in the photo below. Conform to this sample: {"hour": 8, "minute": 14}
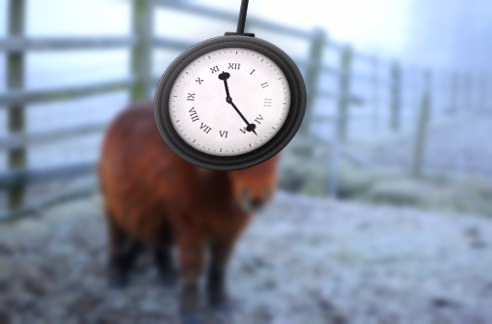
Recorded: {"hour": 11, "minute": 23}
